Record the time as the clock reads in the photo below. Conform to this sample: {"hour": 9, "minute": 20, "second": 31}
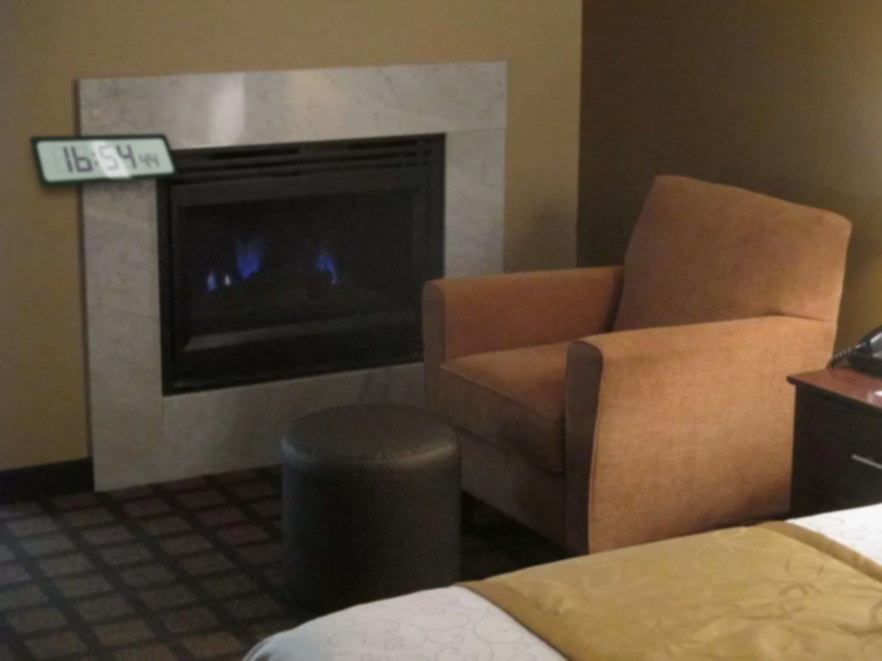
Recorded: {"hour": 16, "minute": 54, "second": 44}
